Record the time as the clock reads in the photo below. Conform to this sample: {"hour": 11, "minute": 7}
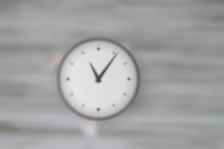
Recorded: {"hour": 11, "minute": 6}
